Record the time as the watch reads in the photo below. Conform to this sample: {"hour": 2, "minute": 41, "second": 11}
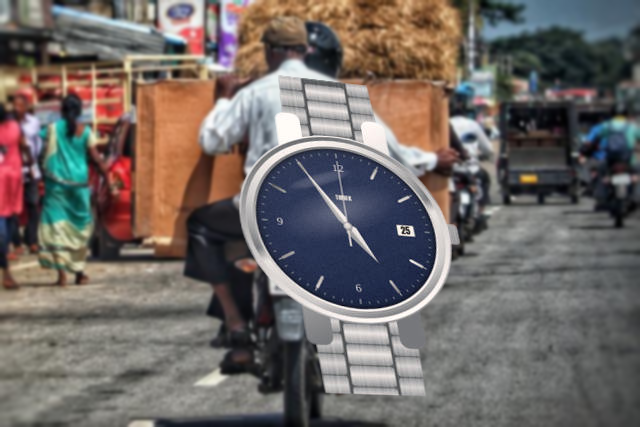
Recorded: {"hour": 4, "minute": 55, "second": 0}
